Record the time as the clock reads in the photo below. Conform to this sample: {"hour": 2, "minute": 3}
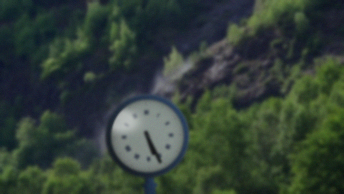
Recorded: {"hour": 5, "minute": 26}
